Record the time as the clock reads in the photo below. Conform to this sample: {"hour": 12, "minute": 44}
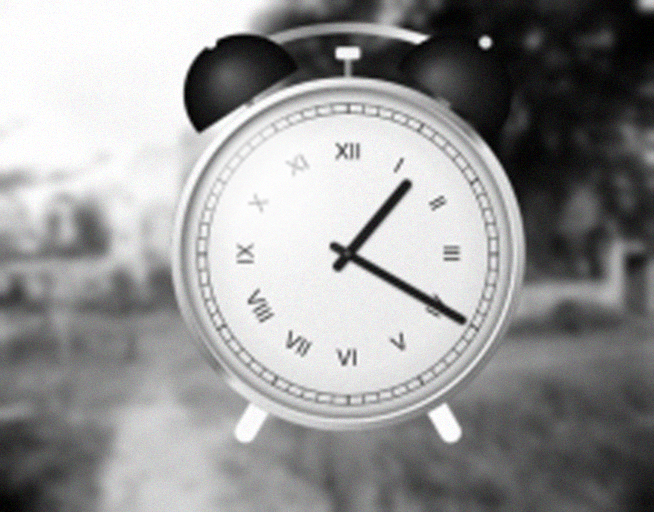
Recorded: {"hour": 1, "minute": 20}
